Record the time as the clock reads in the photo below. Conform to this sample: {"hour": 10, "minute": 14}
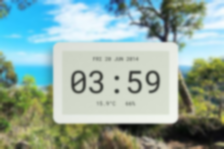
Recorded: {"hour": 3, "minute": 59}
